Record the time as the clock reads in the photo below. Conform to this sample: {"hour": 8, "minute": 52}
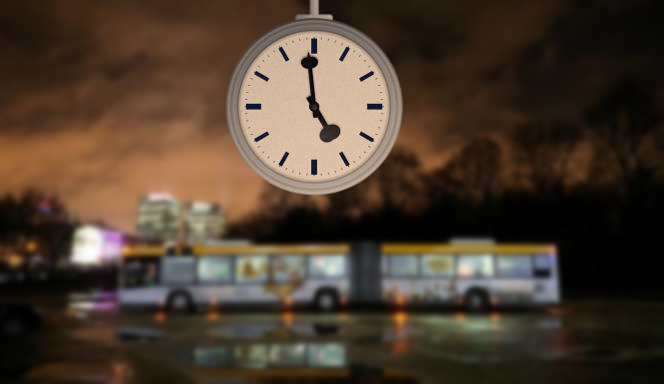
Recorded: {"hour": 4, "minute": 59}
